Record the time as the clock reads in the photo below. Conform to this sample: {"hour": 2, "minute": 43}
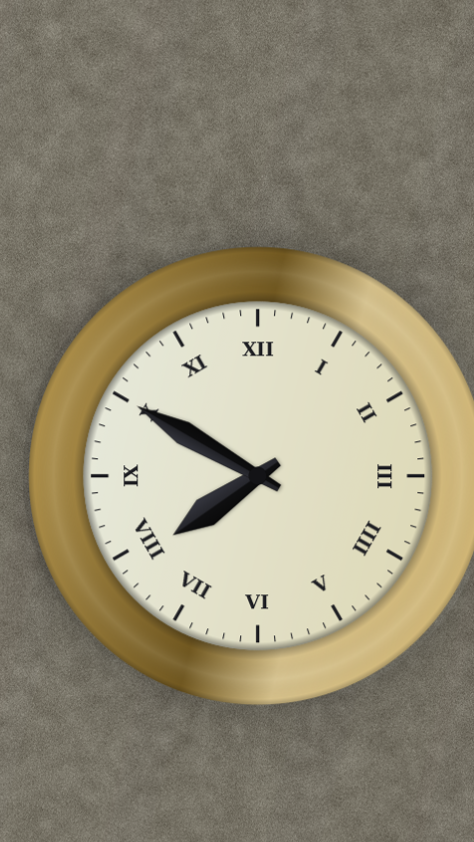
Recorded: {"hour": 7, "minute": 50}
